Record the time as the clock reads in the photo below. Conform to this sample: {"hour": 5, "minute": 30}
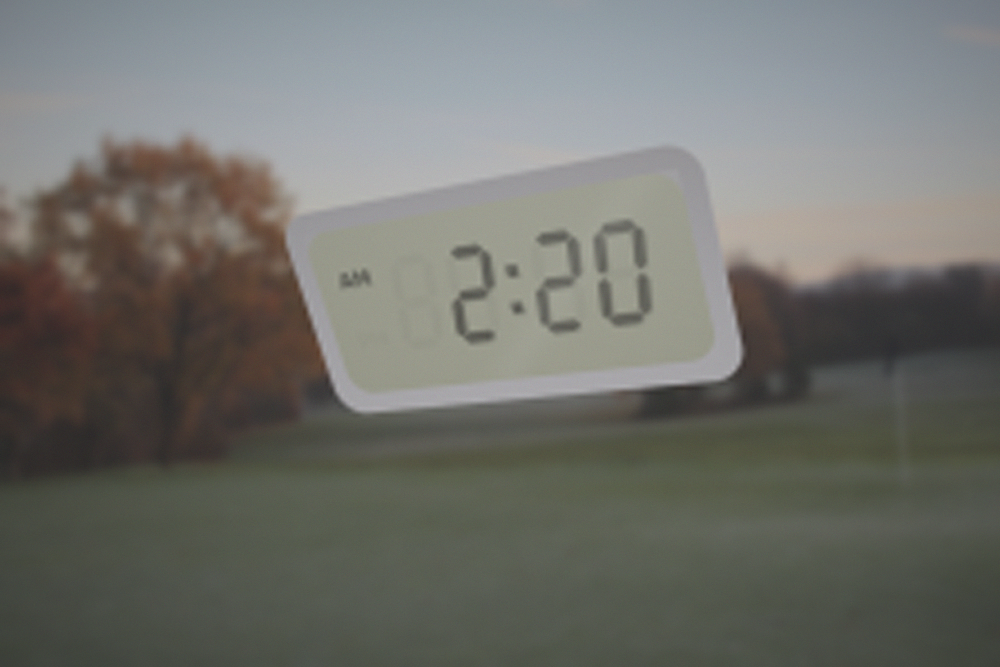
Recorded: {"hour": 2, "minute": 20}
